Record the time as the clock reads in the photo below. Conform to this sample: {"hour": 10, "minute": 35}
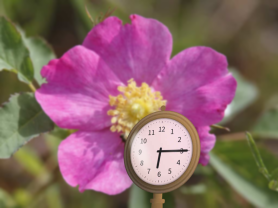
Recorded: {"hour": 6, "minute": 15}
